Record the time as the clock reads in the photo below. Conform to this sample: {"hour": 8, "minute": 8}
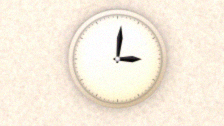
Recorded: {"hour": 3, "minute": 1}
